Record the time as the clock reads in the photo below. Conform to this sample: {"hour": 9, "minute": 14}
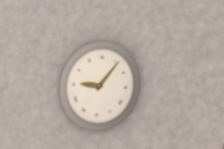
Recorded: {"hour": 9, "minute": 6}
